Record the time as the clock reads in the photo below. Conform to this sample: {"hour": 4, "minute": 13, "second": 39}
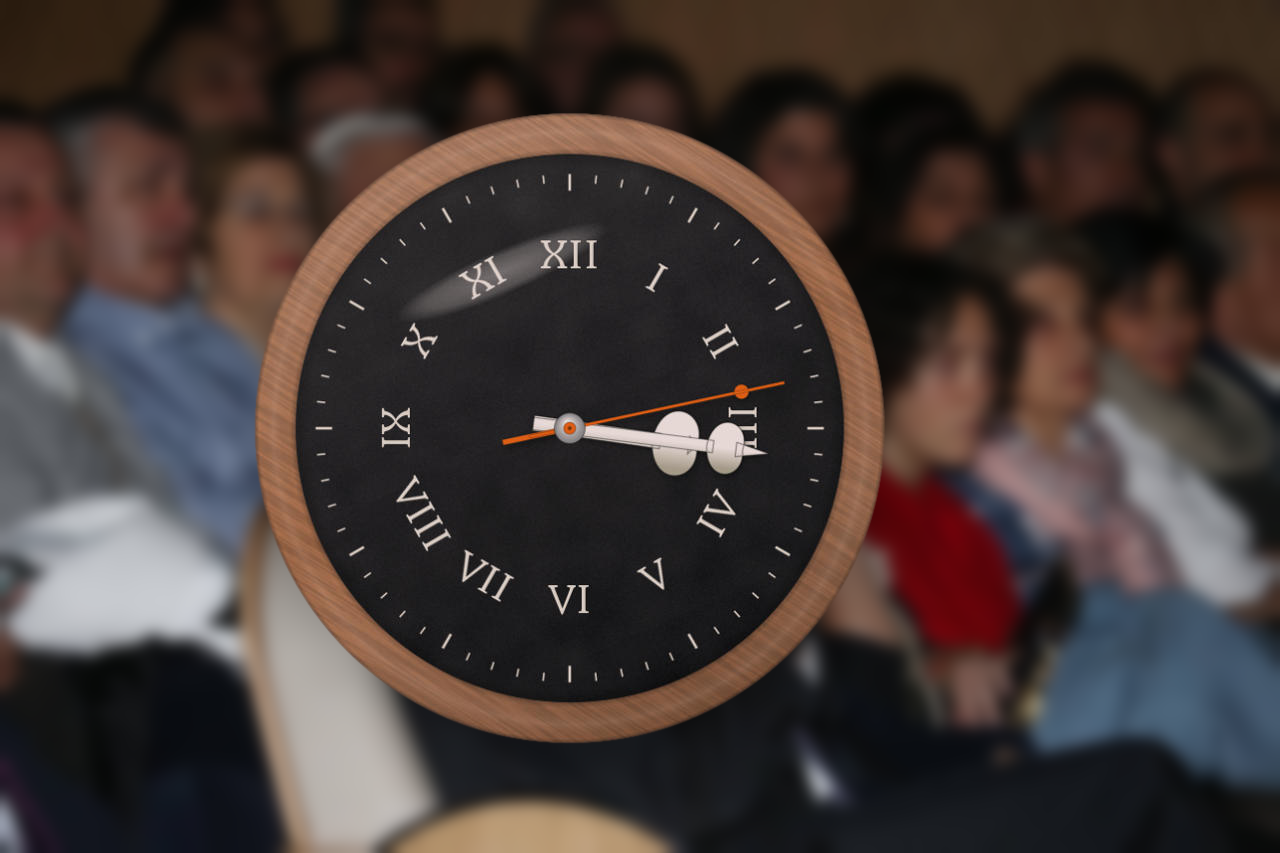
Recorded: {"hour": 3, "minute": 16, "second": 13}
